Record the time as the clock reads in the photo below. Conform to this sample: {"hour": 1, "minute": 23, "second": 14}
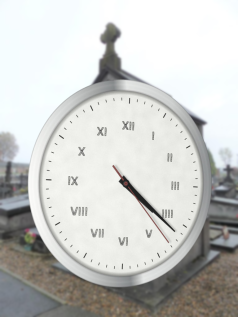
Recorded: {"hour": 4, "minute": 21, "second": 23}
